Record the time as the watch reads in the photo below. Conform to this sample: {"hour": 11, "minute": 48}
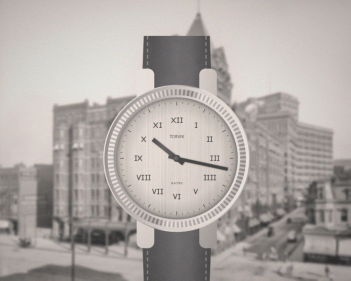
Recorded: {"hour": 10, "minute": 17}
